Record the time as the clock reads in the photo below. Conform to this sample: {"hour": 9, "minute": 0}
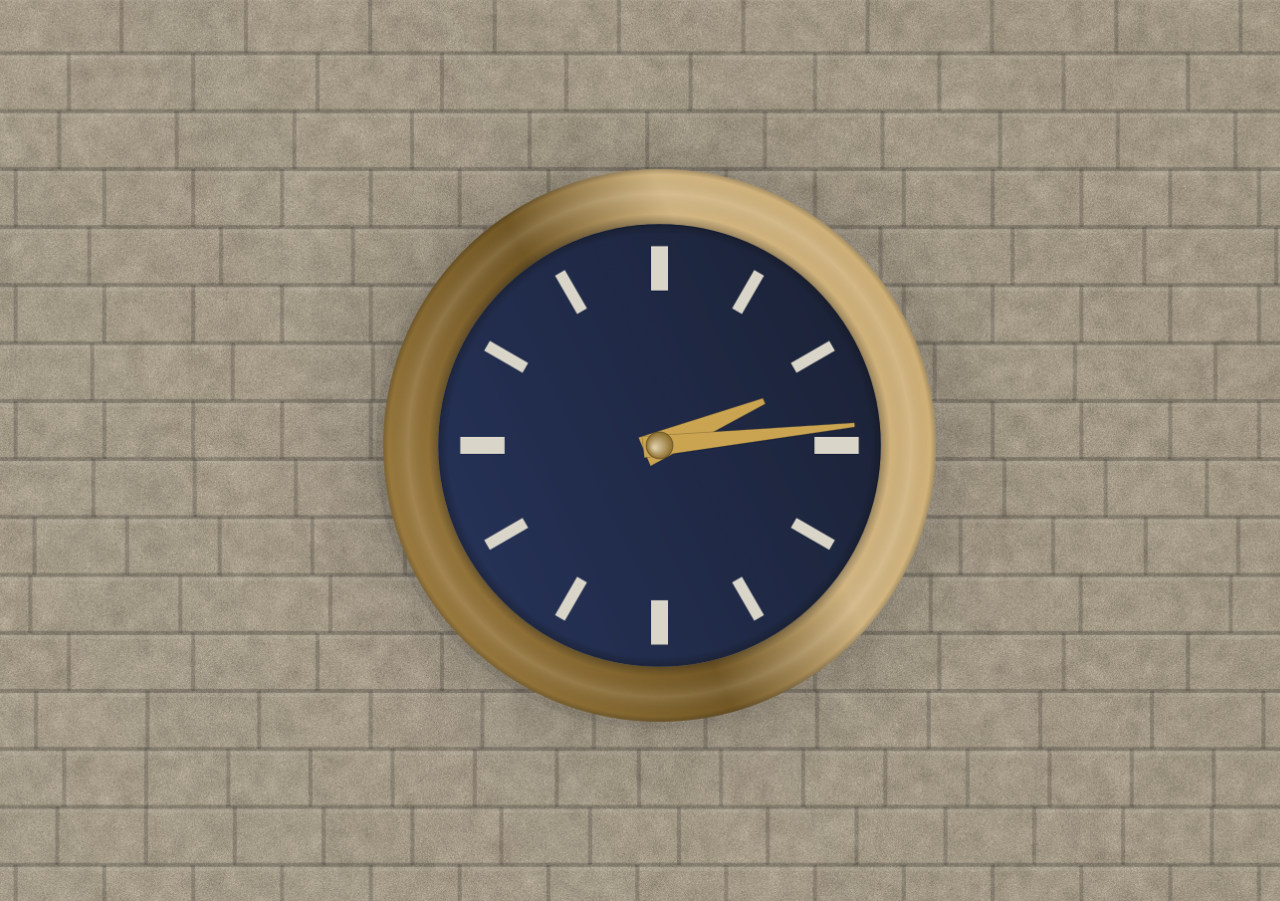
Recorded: {"hour": 2, "minute": 14}
